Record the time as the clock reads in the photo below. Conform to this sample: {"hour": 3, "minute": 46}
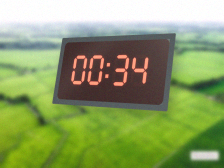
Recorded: {"hour": 0, "minute": 34}
